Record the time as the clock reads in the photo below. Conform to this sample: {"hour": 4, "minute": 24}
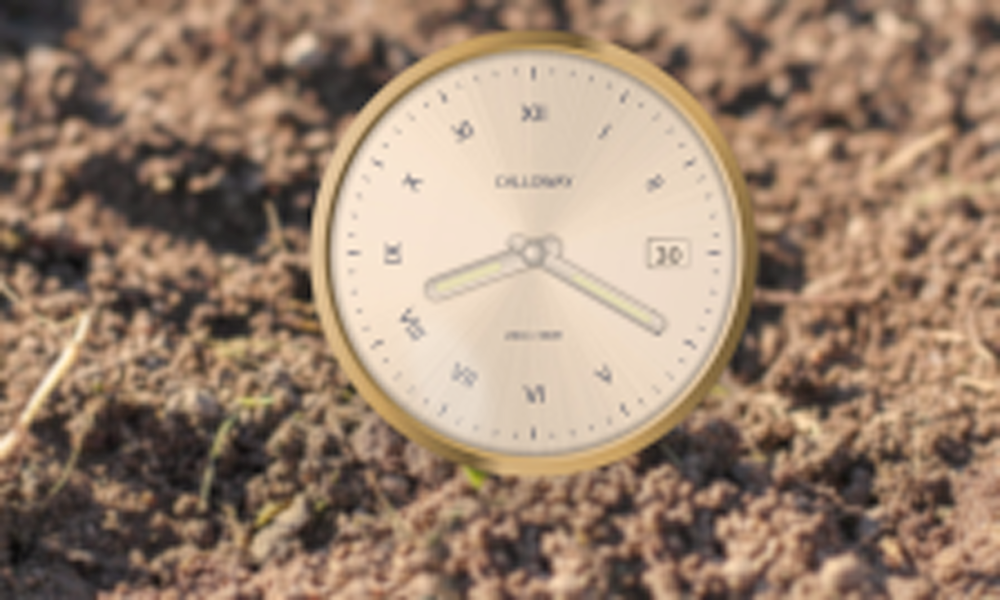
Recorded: {"hour": 8, "minute": 20}
